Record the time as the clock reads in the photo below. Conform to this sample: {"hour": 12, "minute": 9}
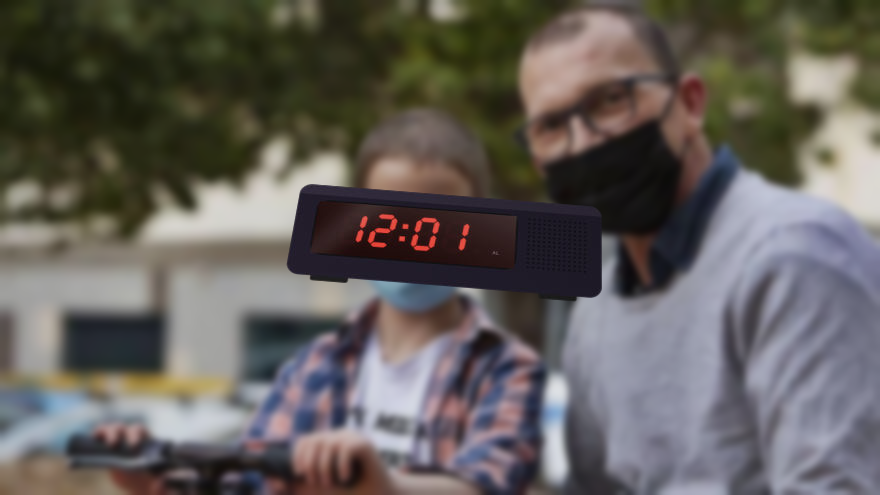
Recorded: {"hour": 12, "minute": 1}
